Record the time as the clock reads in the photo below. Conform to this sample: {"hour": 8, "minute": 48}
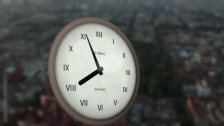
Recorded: {"hour": 7, "minute": 56}
